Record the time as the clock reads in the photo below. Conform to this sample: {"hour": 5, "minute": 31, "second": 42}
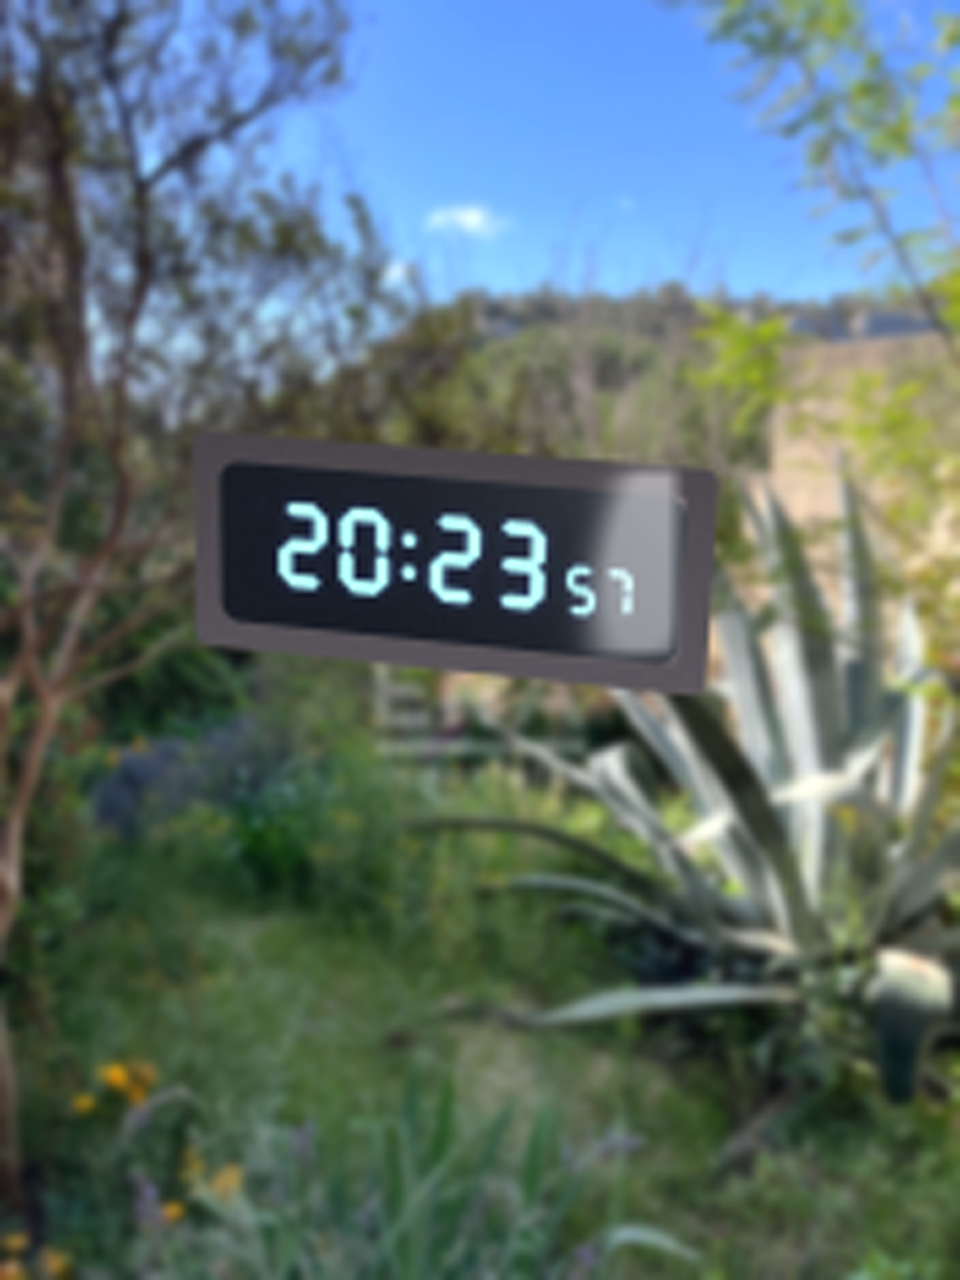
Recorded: {"hour": 20, "minute": 23, "second": 57}
